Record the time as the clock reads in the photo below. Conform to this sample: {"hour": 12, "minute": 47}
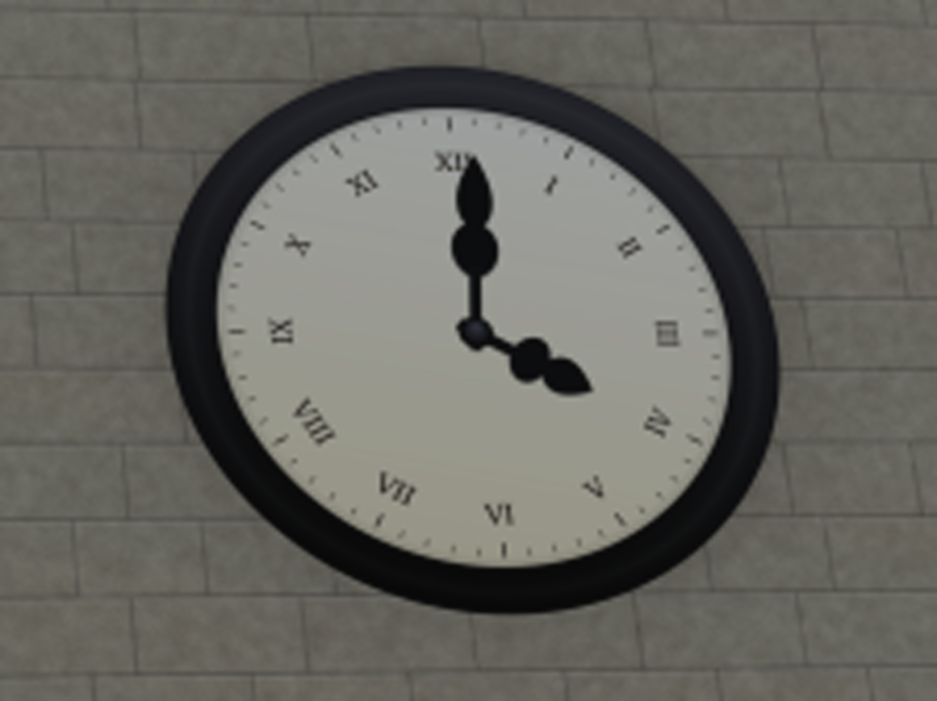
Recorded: {"hour": 4, "minute": 1}
